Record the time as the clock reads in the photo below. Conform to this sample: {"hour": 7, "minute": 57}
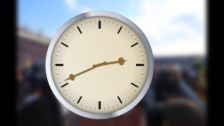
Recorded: {"hour": 2, "minute": 41}
